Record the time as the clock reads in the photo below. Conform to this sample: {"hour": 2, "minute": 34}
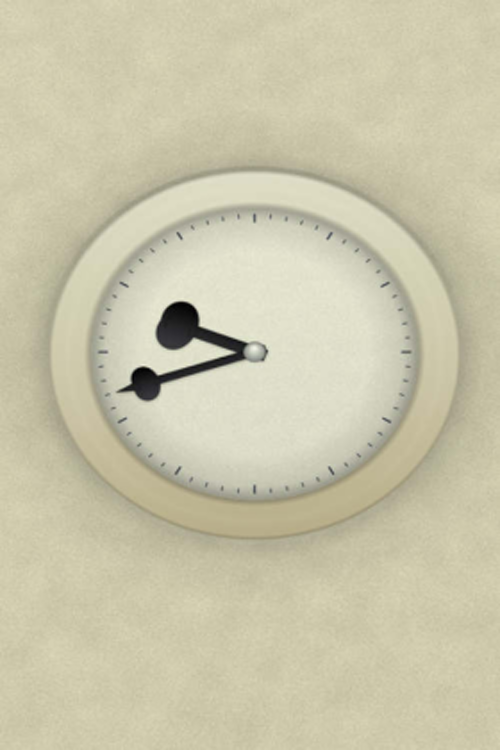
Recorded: {"hour": 9, "minute": 42}
